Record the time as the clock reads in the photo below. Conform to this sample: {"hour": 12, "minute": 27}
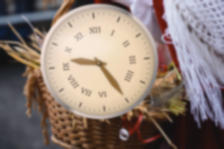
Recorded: {"hour": 9, "minute": 25}
